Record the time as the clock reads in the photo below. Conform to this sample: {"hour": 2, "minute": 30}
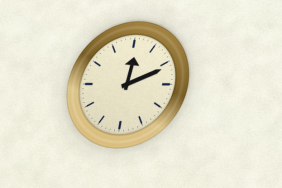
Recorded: {"hour": 12, "minute": 11}
